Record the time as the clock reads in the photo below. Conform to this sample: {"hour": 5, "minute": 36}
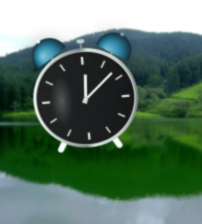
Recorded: {"hour": 12, "minute": 8}
